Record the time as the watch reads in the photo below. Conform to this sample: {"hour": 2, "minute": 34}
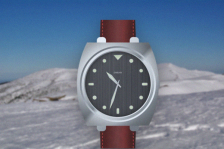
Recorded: {"hour": 10, "minute": 33}
